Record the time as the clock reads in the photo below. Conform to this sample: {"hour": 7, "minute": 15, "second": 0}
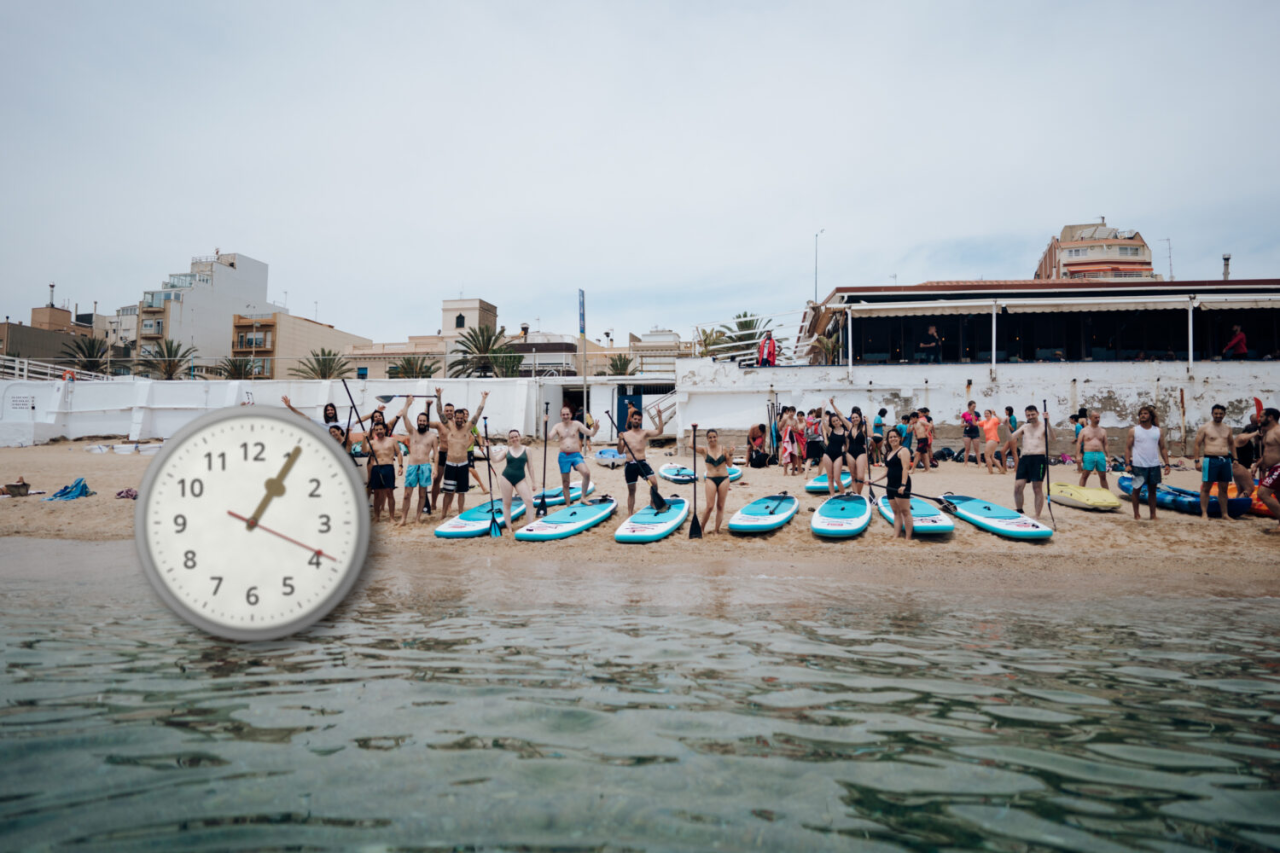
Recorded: {"hour": 1, "minute": 5, "second": 19}
